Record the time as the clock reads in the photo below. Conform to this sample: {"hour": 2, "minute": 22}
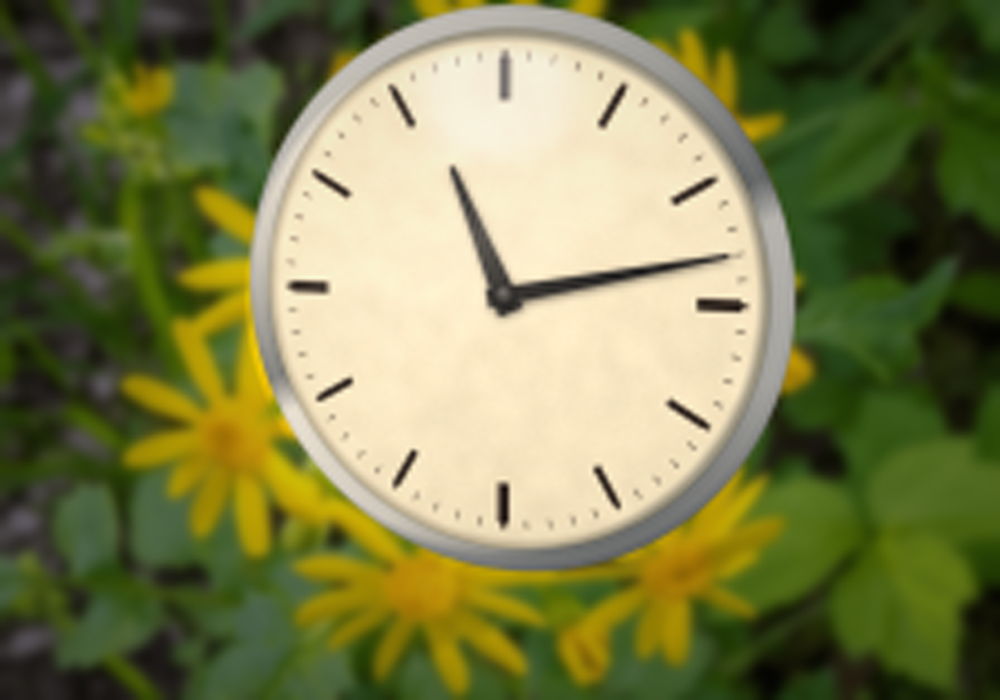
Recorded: {"hour": 11, "minute": 13}
